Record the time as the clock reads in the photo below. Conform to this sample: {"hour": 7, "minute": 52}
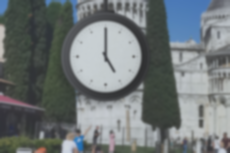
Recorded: {"hour": 5, "minute": 0}
